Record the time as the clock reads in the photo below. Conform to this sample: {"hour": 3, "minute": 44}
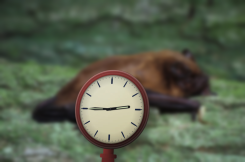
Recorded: {"hour": 2, "minute": 45}
